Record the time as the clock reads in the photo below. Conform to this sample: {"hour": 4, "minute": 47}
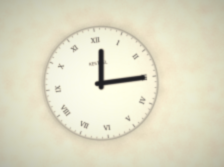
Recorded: {"hour": 12, "minute": 15}
